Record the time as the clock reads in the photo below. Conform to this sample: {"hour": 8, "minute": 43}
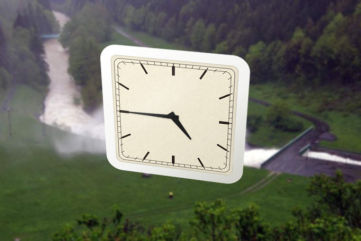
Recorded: {"hour": 4, "minute": 45}
